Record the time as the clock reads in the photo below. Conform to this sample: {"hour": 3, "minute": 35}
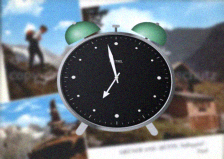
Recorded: {"hour": 6, "minute": 58}
